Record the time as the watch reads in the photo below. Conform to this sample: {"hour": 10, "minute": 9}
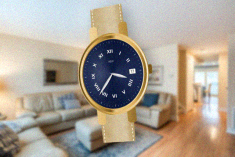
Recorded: {"hour": 3, "minute": 37}
